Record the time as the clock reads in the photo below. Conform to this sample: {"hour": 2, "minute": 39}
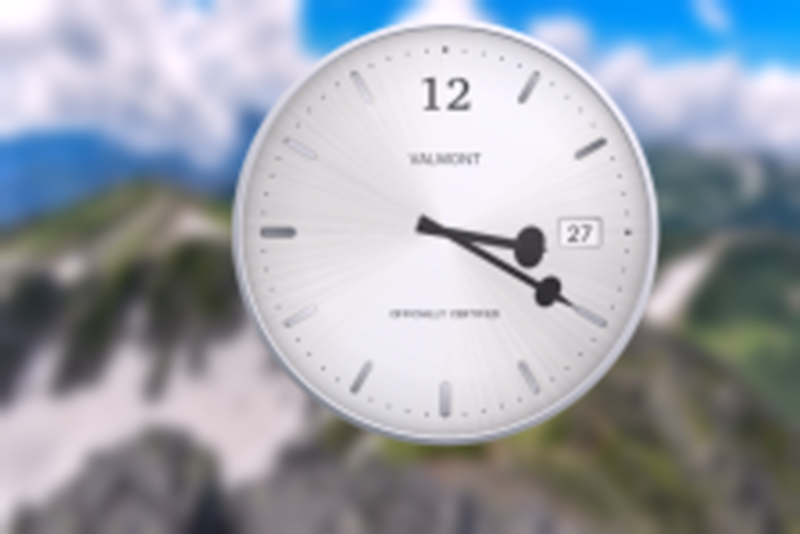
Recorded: {"hour": 3, "minute": 20}
